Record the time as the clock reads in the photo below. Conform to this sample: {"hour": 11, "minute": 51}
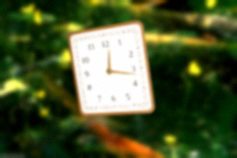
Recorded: {"hour": 12, "minute": 17}
